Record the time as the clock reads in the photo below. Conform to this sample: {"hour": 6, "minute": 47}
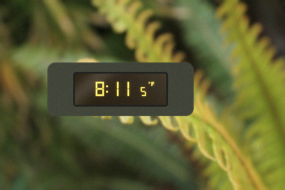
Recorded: {"hour": 8, "minute": 11}
